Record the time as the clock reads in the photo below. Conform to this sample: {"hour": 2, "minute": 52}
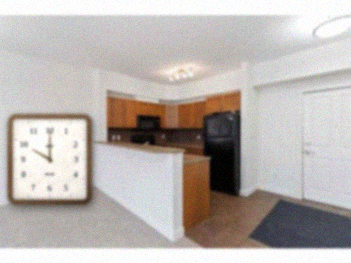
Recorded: {"hour": 10, "minute": 0}
